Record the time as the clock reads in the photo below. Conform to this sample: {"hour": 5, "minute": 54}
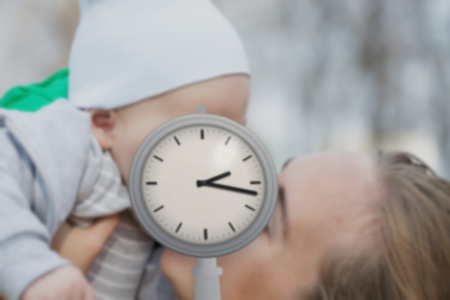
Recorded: {"hour": 2, "minute": 17}
